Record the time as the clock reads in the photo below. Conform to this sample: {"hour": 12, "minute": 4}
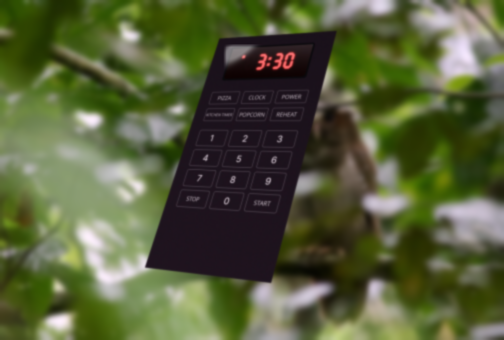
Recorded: {"hour": 3, "minute": 30}
